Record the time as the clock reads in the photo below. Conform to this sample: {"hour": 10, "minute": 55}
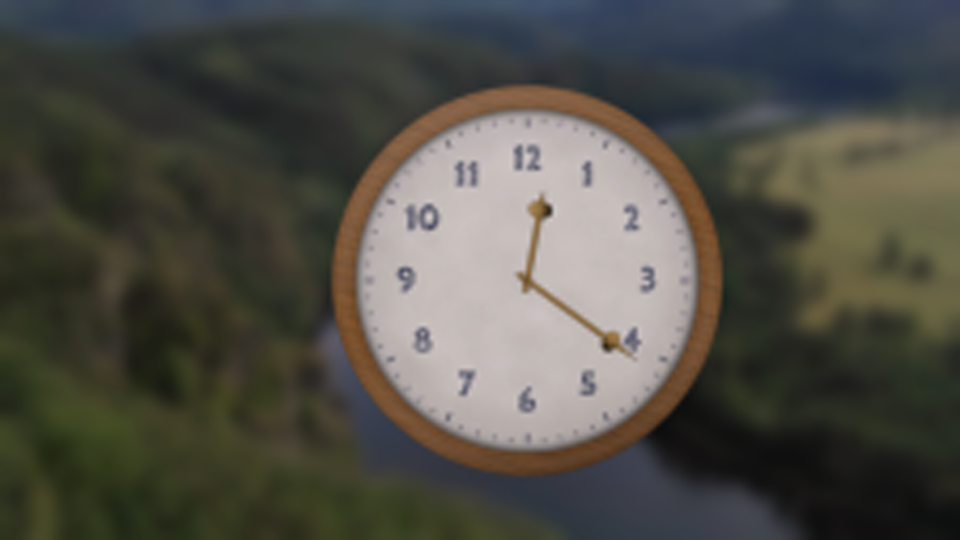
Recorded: {"hour": 12, "minute": 21}
